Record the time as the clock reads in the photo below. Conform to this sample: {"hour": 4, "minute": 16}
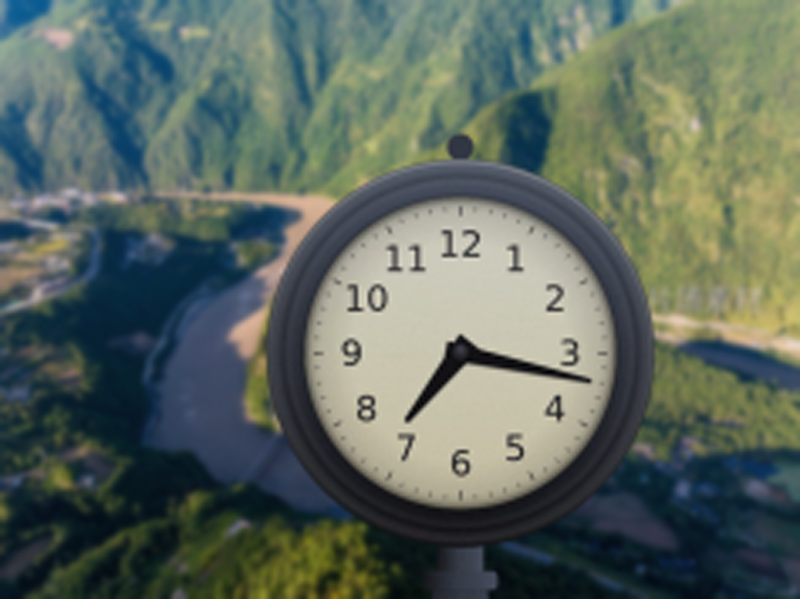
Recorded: {"hour": 7, "minute": 17}
